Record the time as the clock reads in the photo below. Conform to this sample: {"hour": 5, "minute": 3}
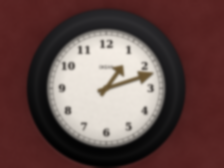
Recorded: {"hour": 1, "minute": 12}
